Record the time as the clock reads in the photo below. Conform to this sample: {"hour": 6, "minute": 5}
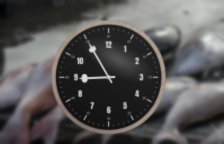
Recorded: {"hour": 8, "minute": 55}
